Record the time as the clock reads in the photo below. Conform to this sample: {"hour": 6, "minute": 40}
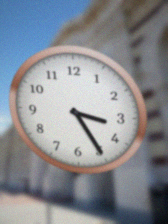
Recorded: {"hour": 3, "minute": 25}
